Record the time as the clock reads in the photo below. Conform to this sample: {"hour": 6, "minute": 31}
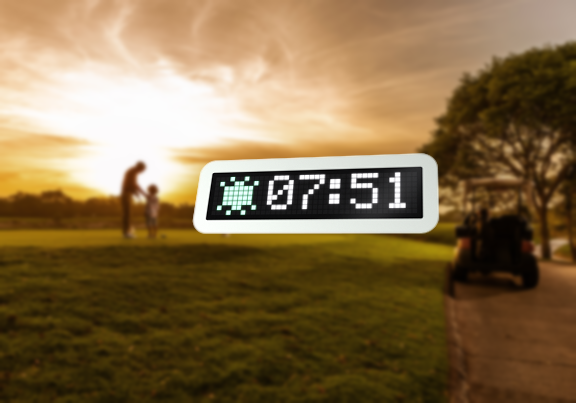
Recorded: {"hour": 7, "minute": 51}
